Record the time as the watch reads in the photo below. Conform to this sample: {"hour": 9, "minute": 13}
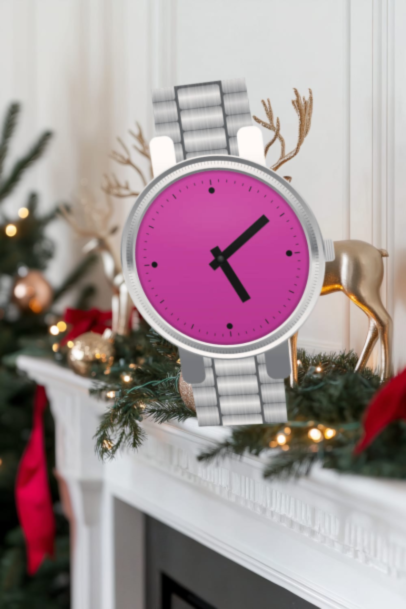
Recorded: {"hour": 5, "minute": 9}
